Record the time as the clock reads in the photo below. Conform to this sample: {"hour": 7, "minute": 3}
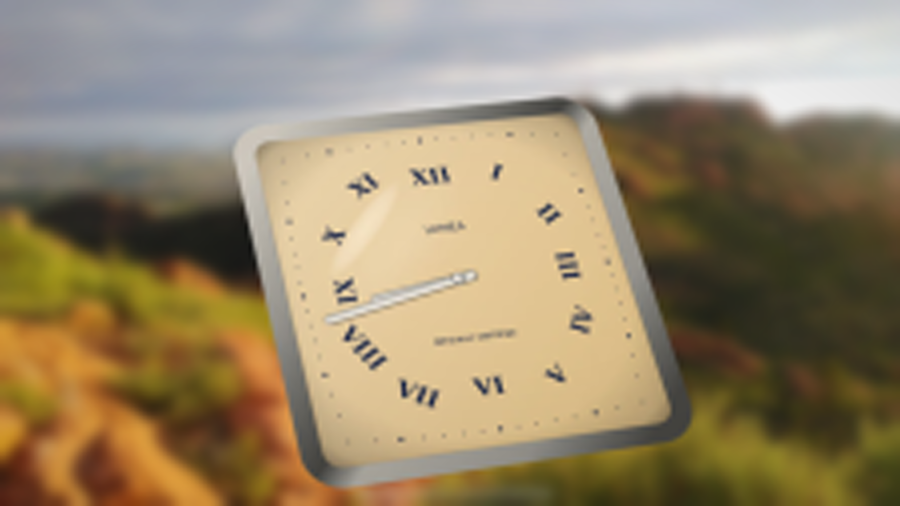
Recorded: {"hour": 8, "minute": 43}
